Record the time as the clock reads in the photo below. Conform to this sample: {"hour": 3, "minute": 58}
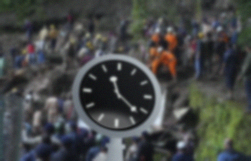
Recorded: {"hour": 11, "minute": 22}
